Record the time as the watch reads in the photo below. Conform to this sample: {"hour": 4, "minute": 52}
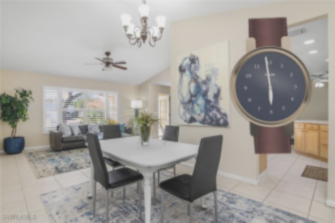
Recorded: {"hour": 5, "minute": 59}
